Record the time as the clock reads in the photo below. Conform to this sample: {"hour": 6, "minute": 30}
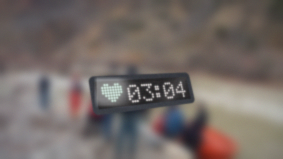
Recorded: {"hour": 3, "minute": 4}
